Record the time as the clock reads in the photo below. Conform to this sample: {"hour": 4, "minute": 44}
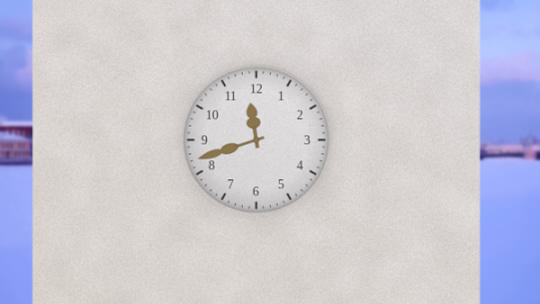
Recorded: {"hour": 11, "minute": 42}
